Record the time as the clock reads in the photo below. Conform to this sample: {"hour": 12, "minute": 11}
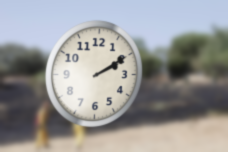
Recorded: {"hour": 2, "minute": 10}
